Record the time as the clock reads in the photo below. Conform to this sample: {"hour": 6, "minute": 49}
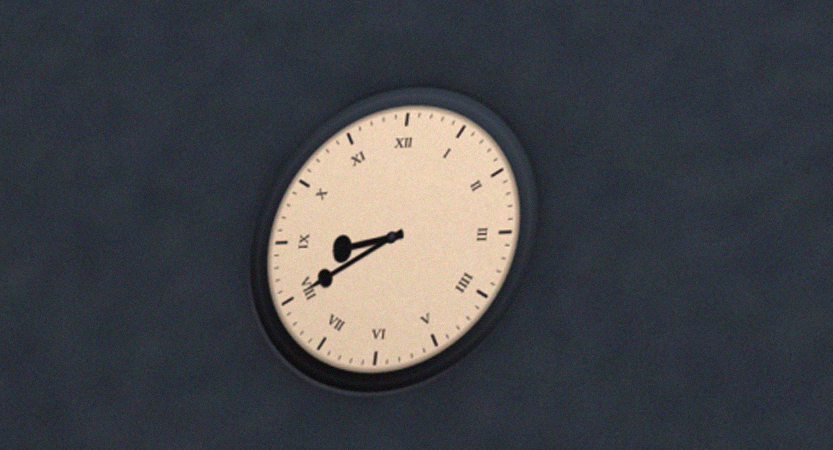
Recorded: {"hour": 8, "minute": 40}
